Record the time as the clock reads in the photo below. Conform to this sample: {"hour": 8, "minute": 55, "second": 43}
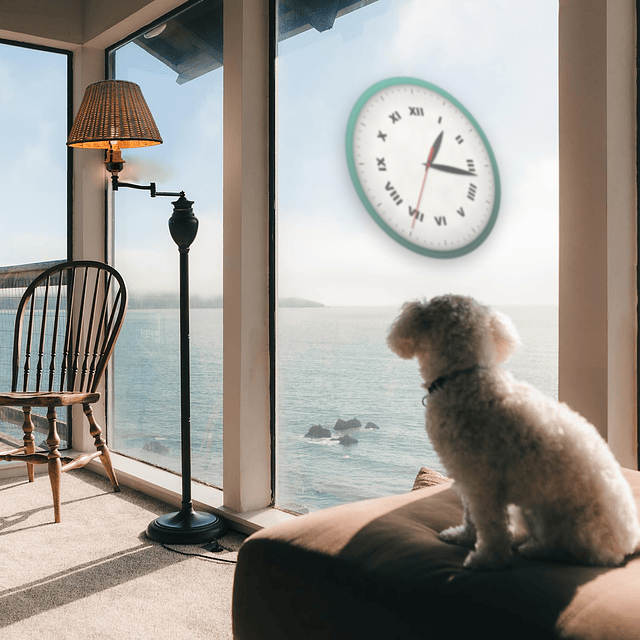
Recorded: {"hour": 1, "minute": 16, "second": 35}
